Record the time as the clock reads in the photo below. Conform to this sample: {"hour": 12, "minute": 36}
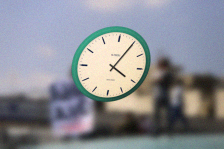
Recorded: {"hour": 4, "minute": 5}
